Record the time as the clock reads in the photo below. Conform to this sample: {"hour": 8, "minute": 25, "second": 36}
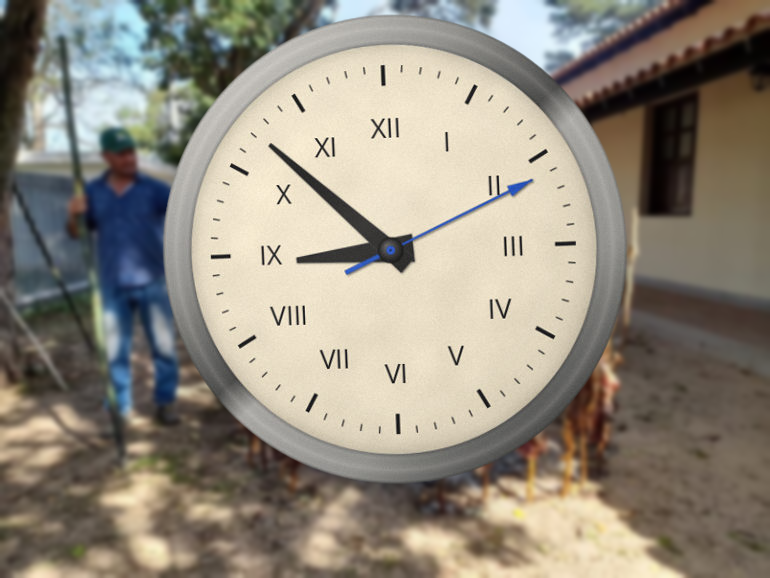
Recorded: {"hour": 8, "minute": 52, "second": 11}
